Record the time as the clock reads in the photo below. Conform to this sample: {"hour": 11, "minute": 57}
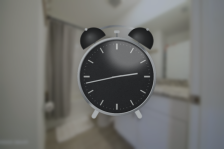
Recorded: {"hour": 2, "minute": 43}
